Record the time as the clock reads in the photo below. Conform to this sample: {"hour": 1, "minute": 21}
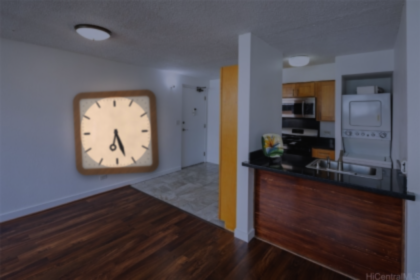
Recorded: {"hour": 6, "minute": 27}
